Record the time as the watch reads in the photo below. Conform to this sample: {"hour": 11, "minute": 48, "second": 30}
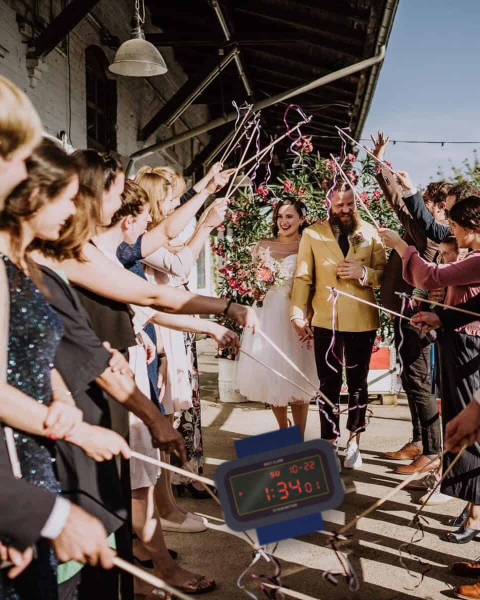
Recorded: {"hour": 1, "minute": 34, "second": 1}
